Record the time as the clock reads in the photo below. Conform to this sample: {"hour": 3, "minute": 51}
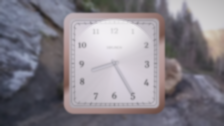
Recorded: {"hour": 8, "minute": 25}
